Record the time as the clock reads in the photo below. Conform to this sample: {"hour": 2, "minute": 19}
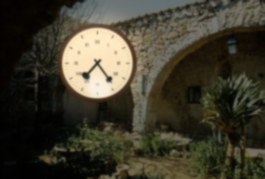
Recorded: {"hour": 7, "minute": 24}
